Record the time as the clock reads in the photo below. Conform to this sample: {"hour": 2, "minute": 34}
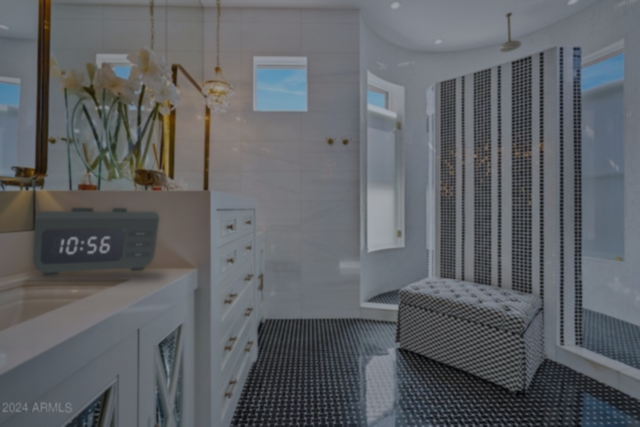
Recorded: {"hour": 10, "minute": 56}
